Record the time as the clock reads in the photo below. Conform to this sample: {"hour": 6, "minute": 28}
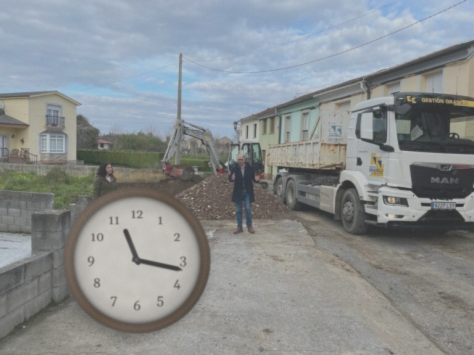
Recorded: {"hour": 11, "minute": 17}
